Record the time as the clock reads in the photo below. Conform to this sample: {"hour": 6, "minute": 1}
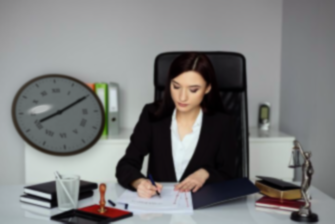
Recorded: {"hour": 8, "minute": 10}
